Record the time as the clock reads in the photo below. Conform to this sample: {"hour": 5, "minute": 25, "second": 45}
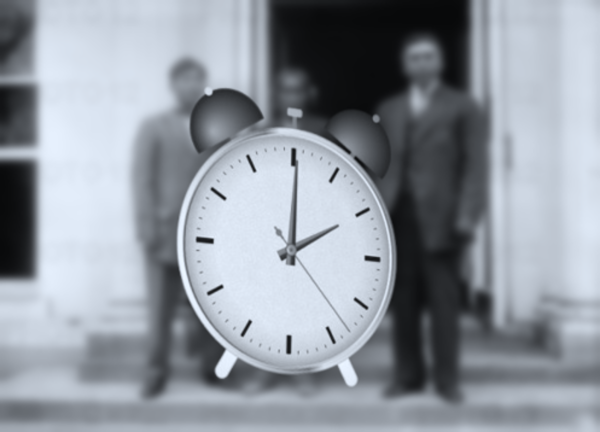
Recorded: {"hour": 2, "minute": 0, "second": 23}
